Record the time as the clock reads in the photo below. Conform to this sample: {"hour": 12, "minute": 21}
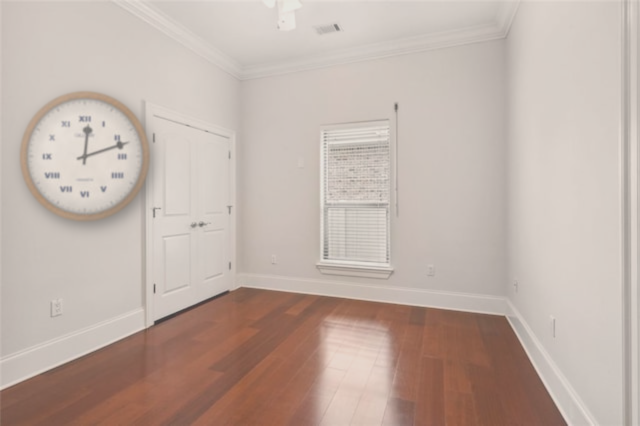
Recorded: {"hour": 12, "minute": 12}
